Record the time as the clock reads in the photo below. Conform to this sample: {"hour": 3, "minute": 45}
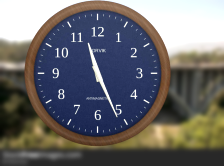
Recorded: {"hour": 11, "minute": 26}
